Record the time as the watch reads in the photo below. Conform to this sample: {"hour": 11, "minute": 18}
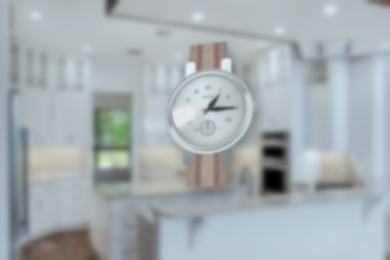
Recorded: {"hour": 1, "minute": 15}
